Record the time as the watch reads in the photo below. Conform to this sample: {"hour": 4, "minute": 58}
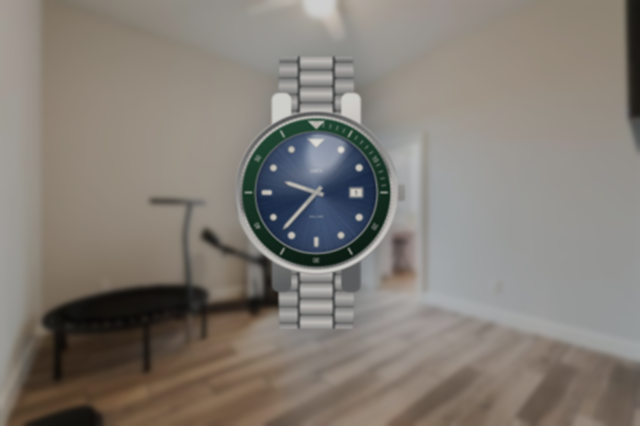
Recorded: {"hour": 9, "minute": 37}
